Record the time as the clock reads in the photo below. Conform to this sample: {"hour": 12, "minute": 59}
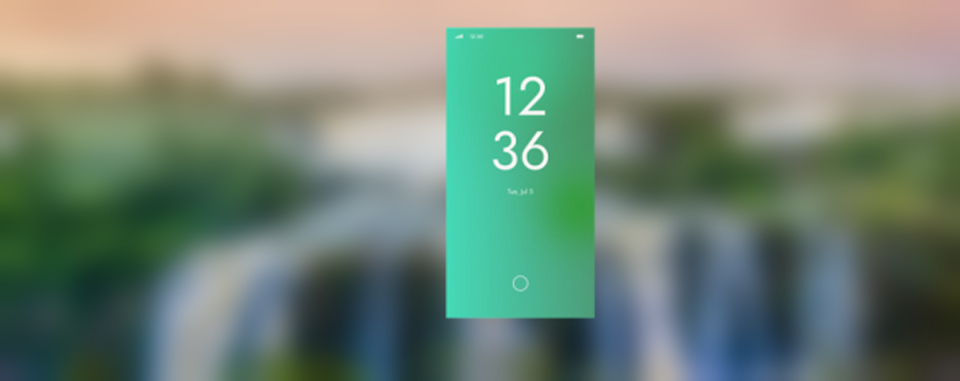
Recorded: {"hour": 12, "minute": 36}
